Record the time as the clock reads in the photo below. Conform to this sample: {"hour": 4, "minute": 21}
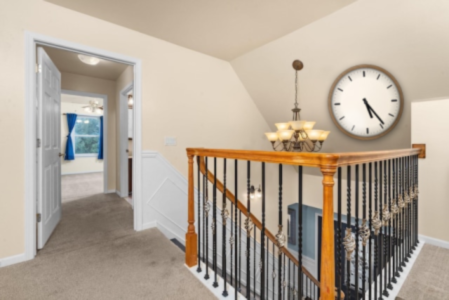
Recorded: {"hour": 5, "minute": 24}
